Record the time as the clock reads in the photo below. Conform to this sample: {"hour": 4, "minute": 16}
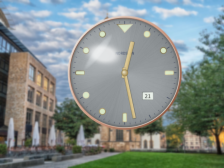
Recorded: {"hour": 12, "minute": 28}
